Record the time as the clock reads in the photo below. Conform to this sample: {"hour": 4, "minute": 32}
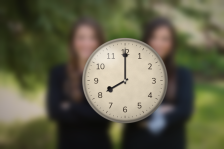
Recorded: {"hour": 8, "minute": 0}
